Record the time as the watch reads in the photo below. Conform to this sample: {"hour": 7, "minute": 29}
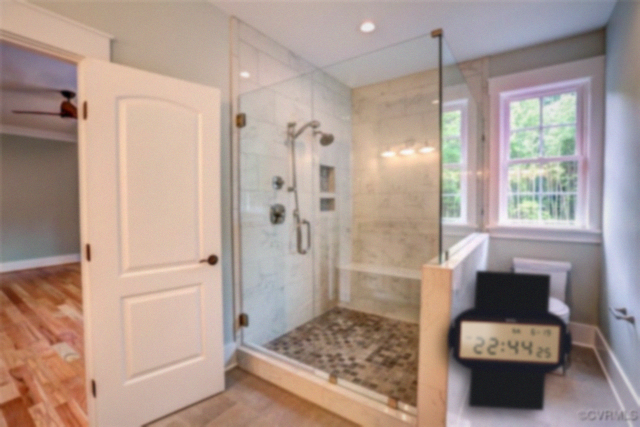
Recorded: {"hour": 22, "minute": 44}
